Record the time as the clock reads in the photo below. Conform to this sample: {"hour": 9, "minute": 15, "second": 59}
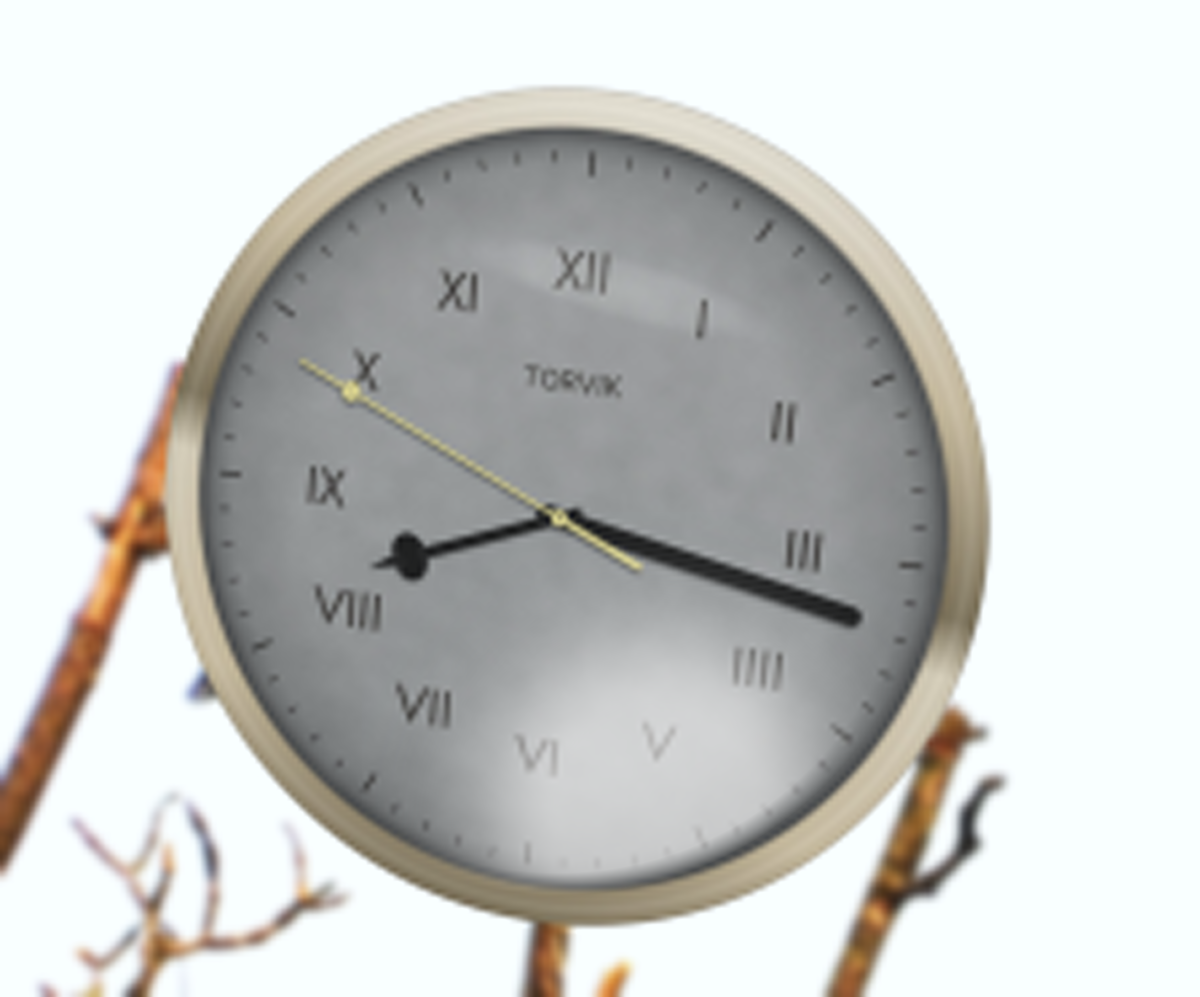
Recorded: {"hour": 8, "minute": 16, "second": 49}
